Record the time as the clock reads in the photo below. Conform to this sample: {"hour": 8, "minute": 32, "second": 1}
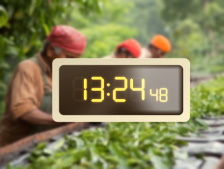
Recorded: {"hour": 13, "minute": 24, "second": 48}
